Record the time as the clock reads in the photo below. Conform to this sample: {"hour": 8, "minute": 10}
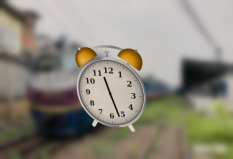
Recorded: {"hour": 11, "minute": 27}
